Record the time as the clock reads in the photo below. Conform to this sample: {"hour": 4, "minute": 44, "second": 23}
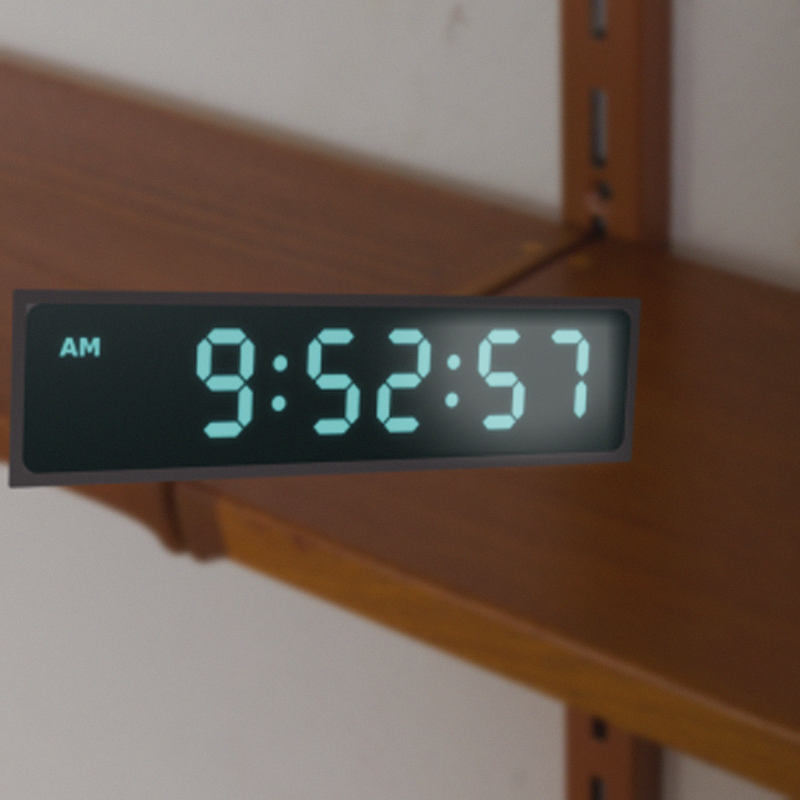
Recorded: {"hour": 9, "minute": 52, "second": 57}
